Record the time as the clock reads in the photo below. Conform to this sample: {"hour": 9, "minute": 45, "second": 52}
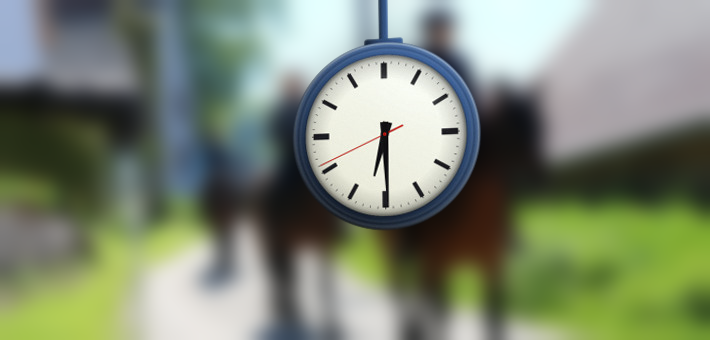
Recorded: {"hour": 6, "minute": 29, "second": 41}
